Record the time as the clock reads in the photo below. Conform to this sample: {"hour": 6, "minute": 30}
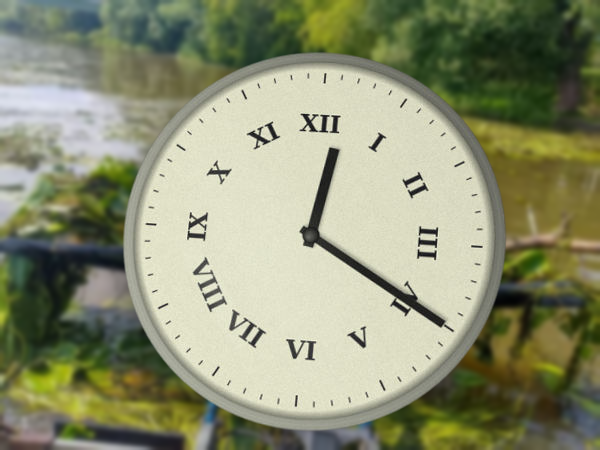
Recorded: {"hour": 12, "minute": 20}
